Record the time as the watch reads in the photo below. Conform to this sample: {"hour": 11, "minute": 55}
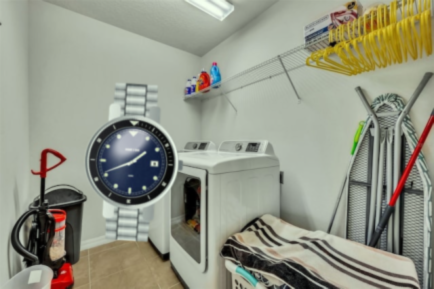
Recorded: {"hour": 1, "minute": 41}
